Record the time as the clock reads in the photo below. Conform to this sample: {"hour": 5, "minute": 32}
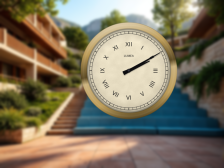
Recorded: {"hour": 2, "minute": 10}
